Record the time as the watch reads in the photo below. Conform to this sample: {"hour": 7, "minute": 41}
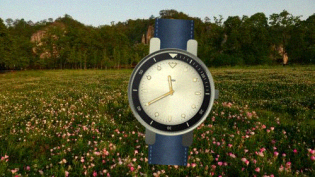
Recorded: {"hour": 11, "minute": 40}
